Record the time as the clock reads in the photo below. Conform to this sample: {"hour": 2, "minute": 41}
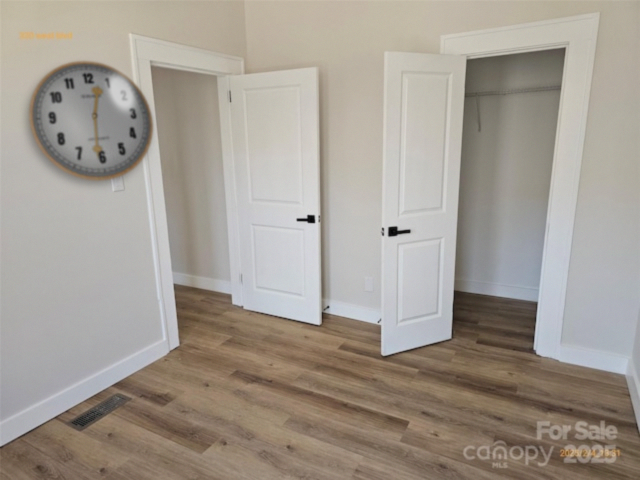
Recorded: {"hour": 12, "minute": 31}
